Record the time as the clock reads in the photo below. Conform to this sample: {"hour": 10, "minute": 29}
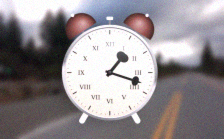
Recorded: {"hour": 1, "minute": 18}
